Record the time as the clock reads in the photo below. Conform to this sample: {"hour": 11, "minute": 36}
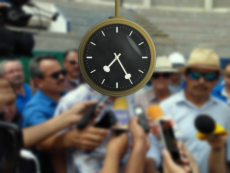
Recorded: {"hour": 7, "minute": 25}
